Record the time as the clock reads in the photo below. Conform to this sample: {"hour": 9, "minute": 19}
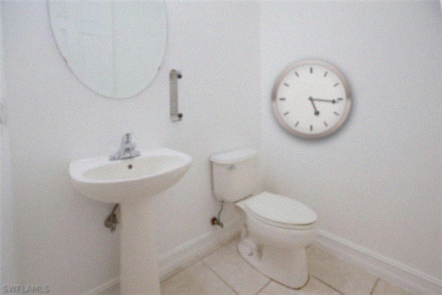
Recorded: {"hour": 5, "minute": 16}
